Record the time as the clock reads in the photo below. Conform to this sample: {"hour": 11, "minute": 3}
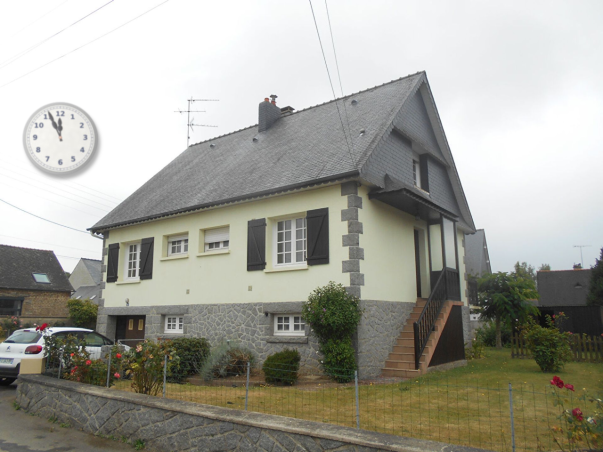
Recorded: {"hour": 11, "minute": 56}
